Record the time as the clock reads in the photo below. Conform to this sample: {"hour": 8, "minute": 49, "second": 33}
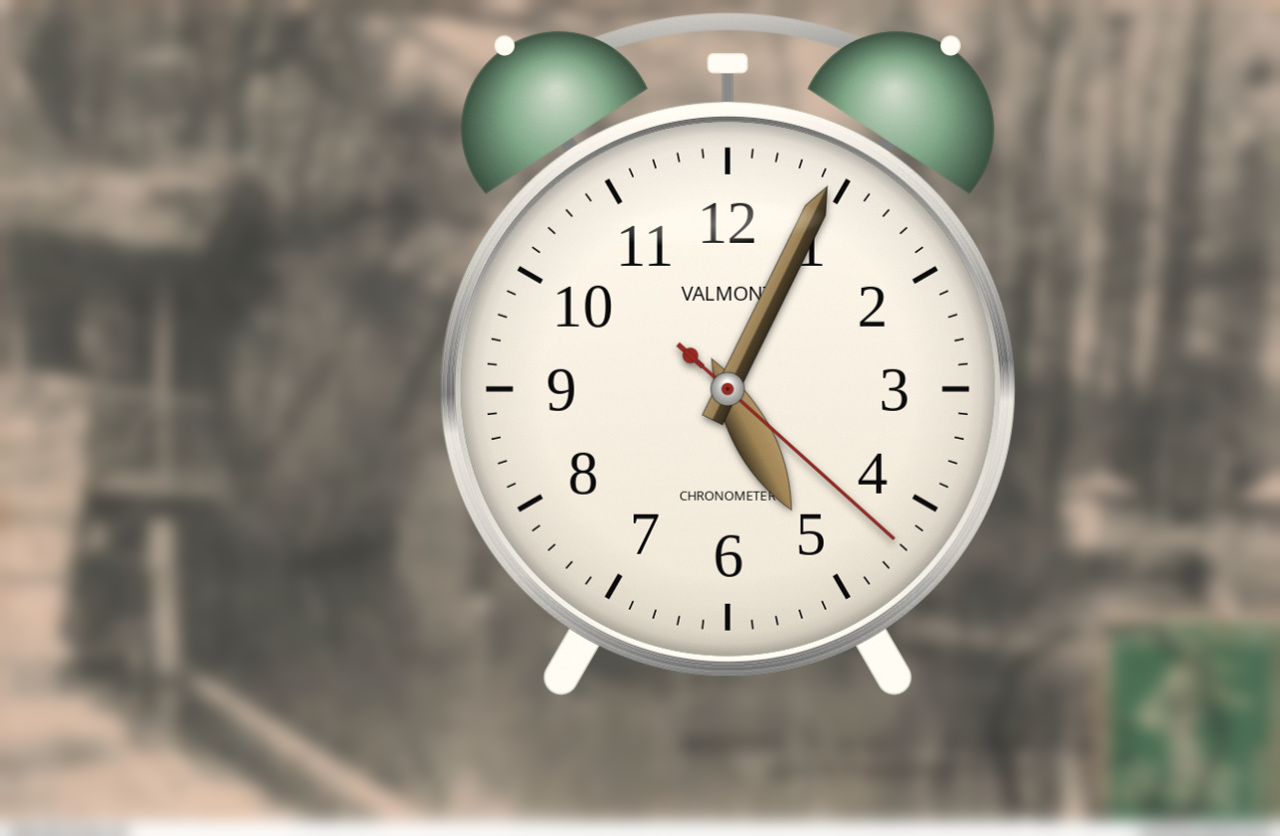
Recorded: {"hour": 5, "minute": 4, "second": 22}
